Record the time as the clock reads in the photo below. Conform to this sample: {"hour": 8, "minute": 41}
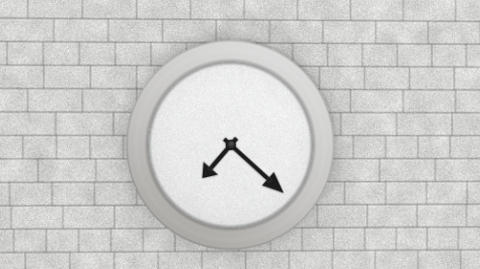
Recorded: {"hour": 7, "minute": 22}
